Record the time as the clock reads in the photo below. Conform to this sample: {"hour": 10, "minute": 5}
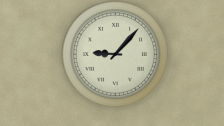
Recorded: {"hour": 9, "minute": 7}
